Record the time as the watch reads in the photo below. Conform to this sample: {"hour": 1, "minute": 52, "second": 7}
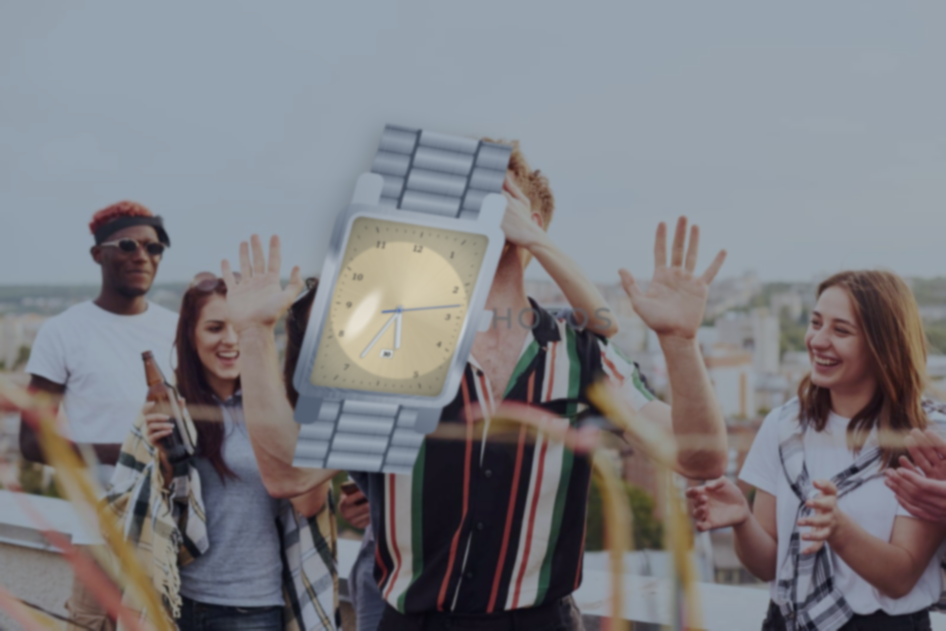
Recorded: {"hour": 5, "minute": 34, "second": 13}
